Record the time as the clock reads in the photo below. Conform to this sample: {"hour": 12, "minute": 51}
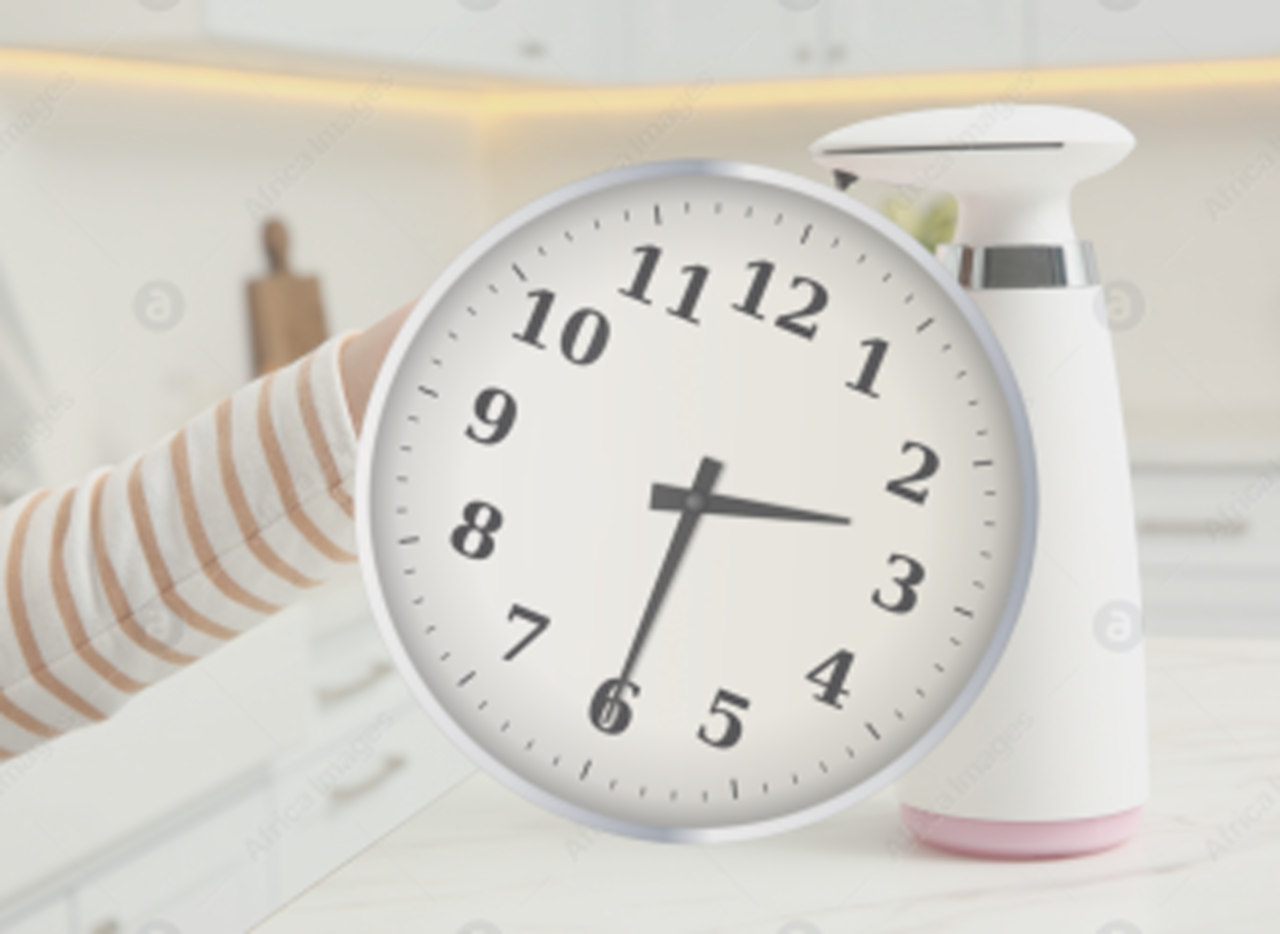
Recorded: {"hour": 2, "minute": 30}
